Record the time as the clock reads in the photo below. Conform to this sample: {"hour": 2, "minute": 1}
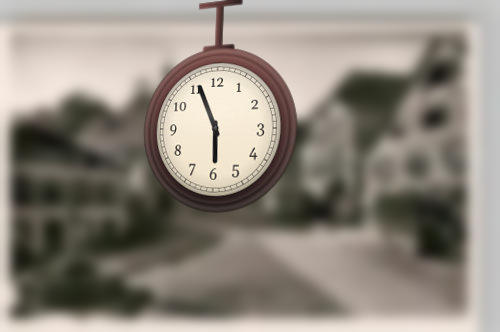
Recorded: {"hour": 5, "minute": 56}
